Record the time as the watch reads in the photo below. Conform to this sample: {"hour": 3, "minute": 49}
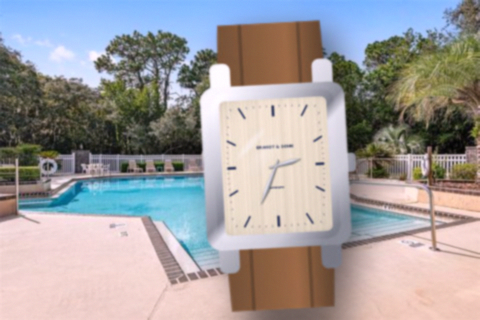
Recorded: {"hour": 2, "minute": 34}
